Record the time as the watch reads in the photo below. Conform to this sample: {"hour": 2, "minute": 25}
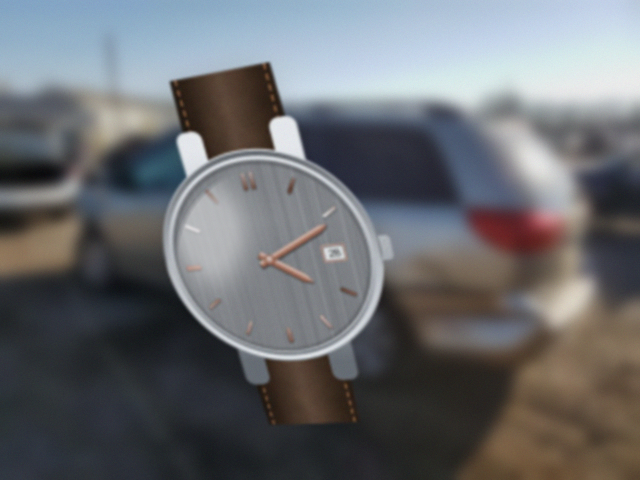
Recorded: {"hour": 4, "minute": 11}
